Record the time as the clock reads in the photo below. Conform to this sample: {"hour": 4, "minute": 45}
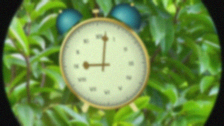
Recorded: {"hour": 9, "minute": 2}
